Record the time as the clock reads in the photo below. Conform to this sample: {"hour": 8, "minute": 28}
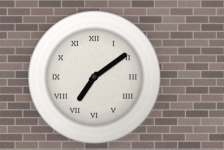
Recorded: {"hour": 7, "minute": 9}
